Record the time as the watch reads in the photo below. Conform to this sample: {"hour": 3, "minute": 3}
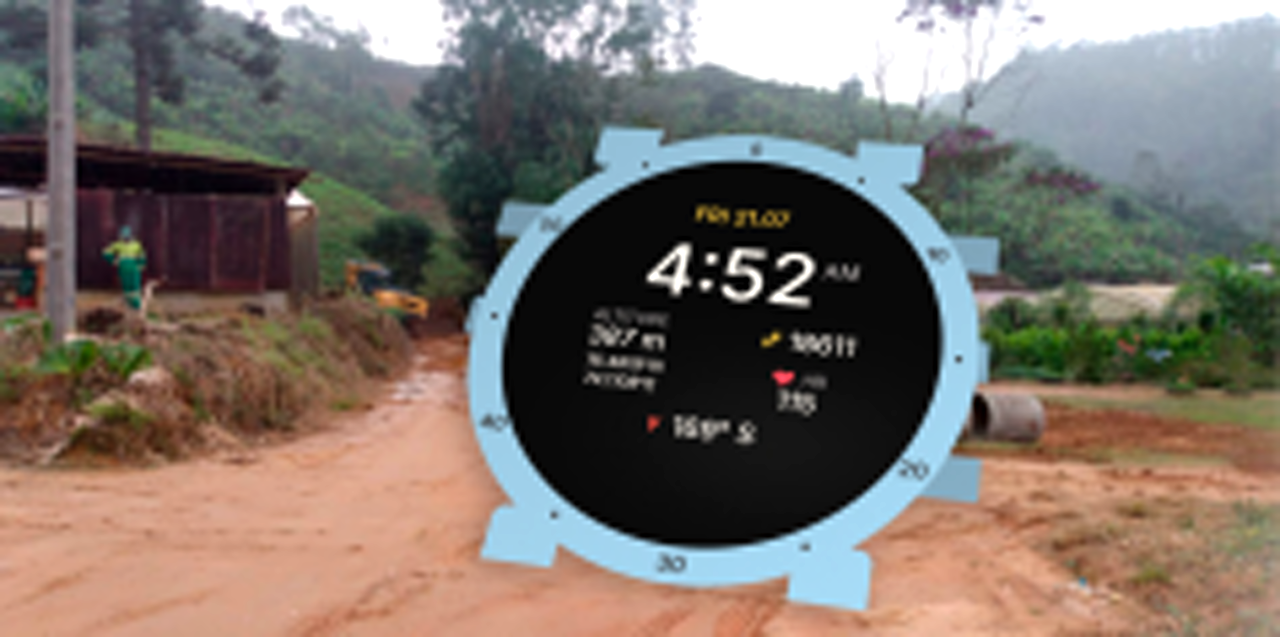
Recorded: {"hour": 4, "minute": 52}
